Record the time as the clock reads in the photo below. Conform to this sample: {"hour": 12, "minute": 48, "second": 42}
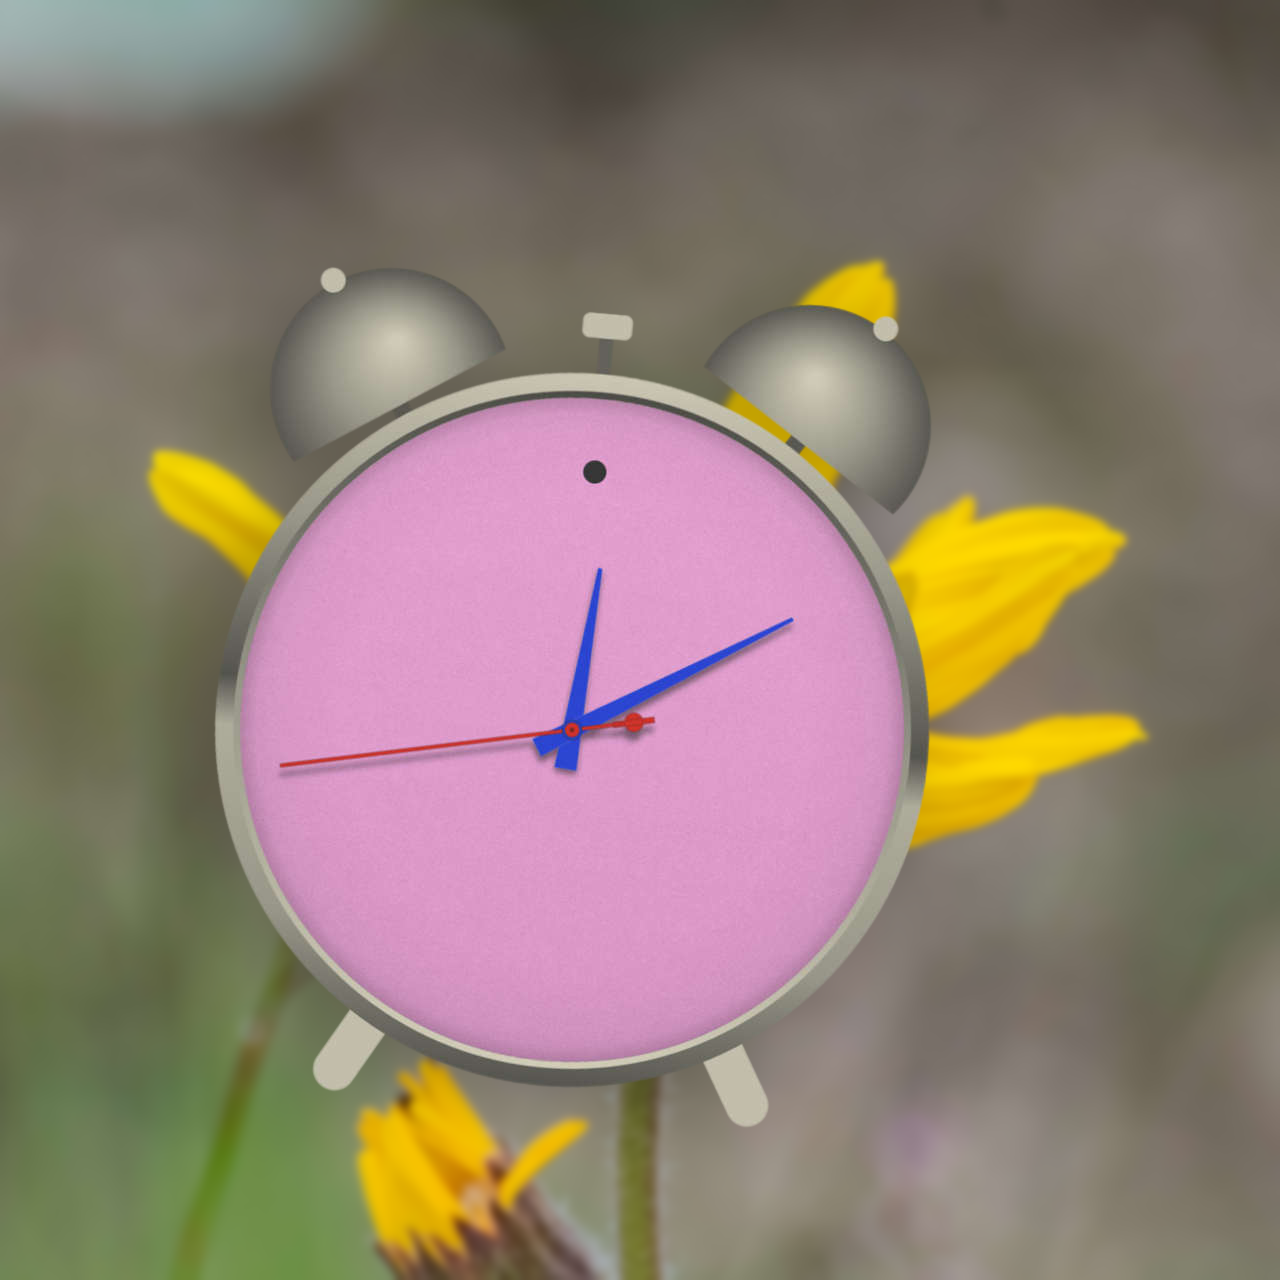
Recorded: {"hour": 12, "minute": 9, "second": 43}
